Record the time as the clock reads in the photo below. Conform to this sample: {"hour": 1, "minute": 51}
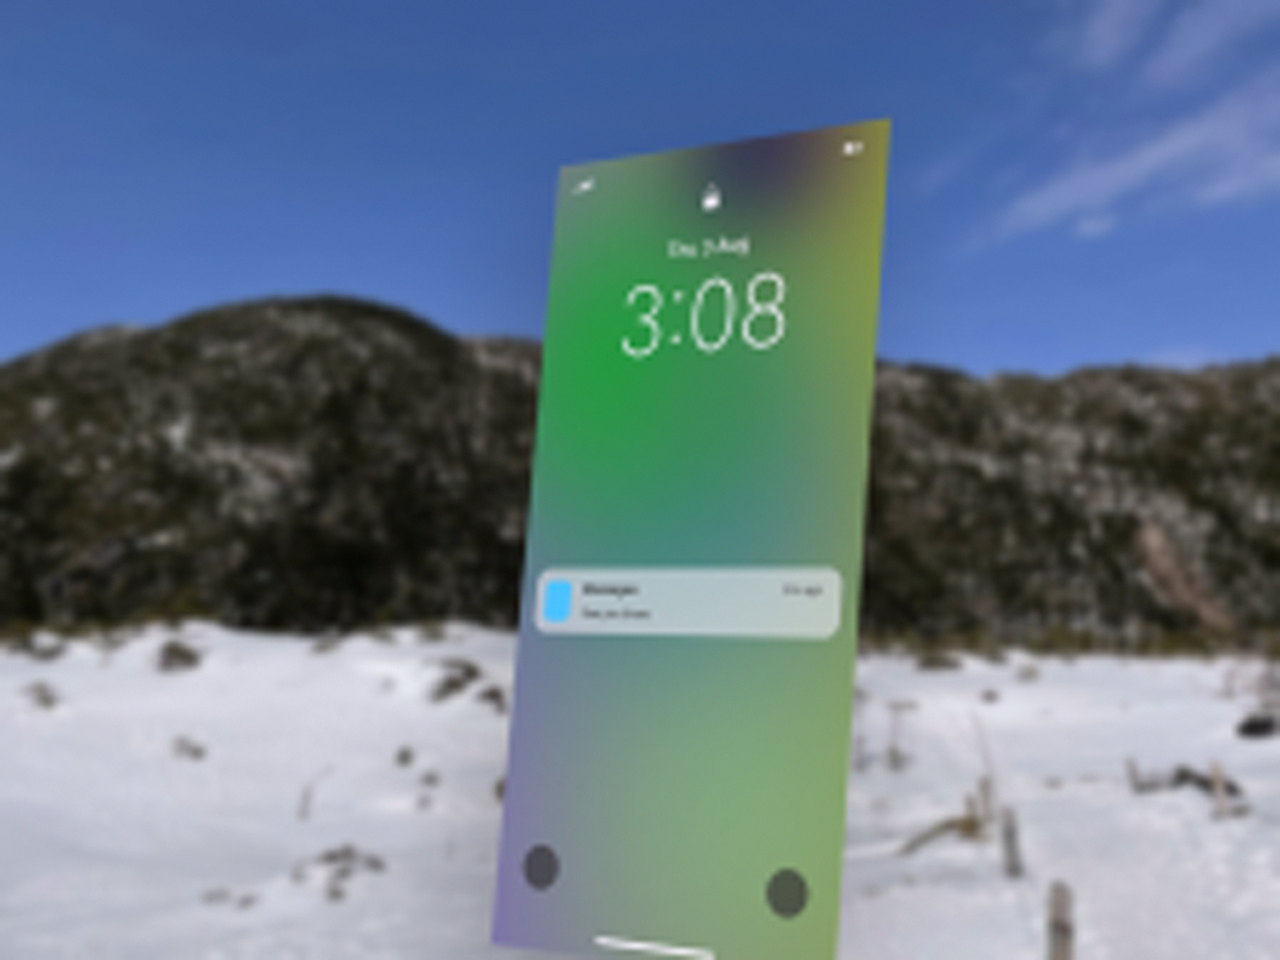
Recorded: {"hour": 3, "minute": 8}
